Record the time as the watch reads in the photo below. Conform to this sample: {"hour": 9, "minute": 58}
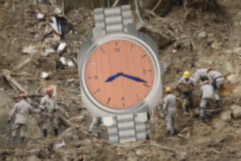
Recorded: {"hour": 8, "minute": 19}
